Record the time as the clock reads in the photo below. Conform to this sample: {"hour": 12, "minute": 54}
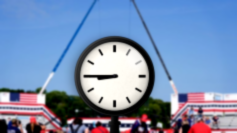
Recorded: {"hour": 8, "minute": 45}
